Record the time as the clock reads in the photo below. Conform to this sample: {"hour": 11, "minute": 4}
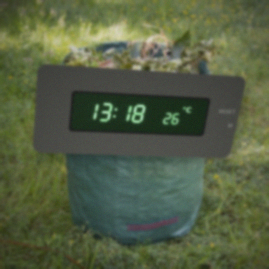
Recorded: {"hour": 13, "minute": 18}
